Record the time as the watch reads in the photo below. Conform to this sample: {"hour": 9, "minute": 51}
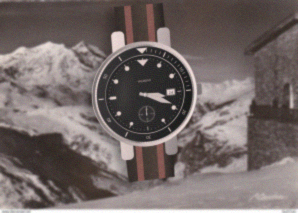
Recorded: {"hour": 3, "minute": 19}
